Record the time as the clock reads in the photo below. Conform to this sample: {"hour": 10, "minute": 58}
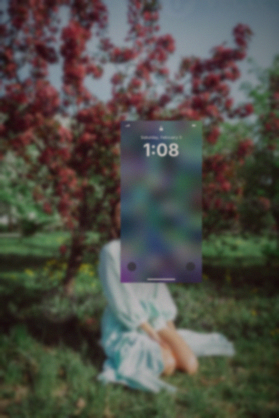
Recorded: {"hour": 1, "minute": 8}
